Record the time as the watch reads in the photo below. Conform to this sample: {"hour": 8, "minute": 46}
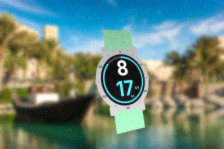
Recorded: {"hour": 8, "minute": 17}
